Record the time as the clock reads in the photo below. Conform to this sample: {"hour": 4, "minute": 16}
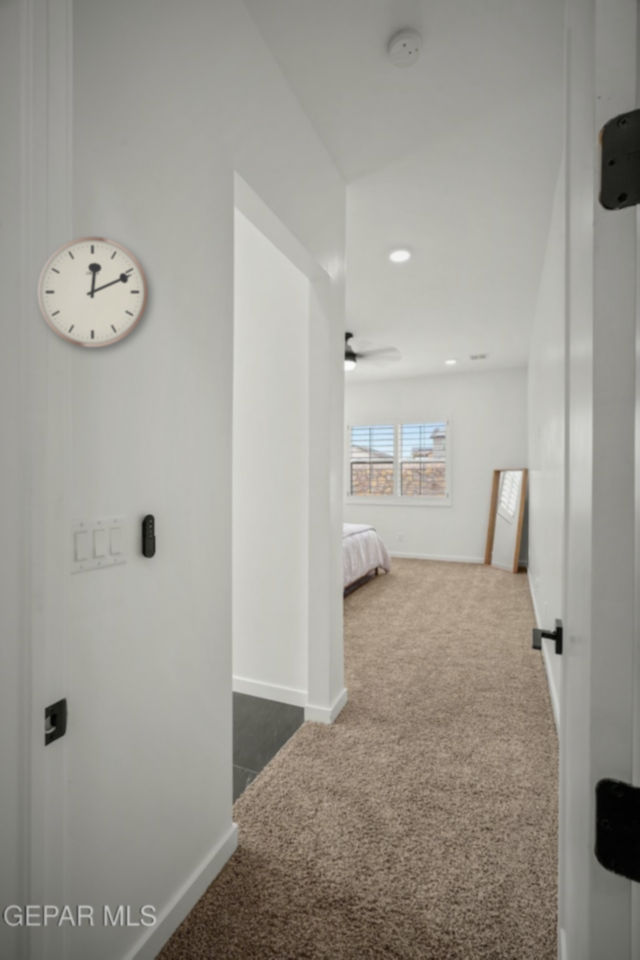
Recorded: {"hour": 12, "minute": 11}
